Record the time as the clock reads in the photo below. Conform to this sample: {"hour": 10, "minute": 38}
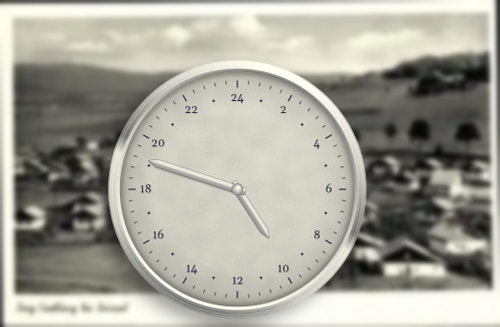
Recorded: {"hour": 9, "minute": 48}
